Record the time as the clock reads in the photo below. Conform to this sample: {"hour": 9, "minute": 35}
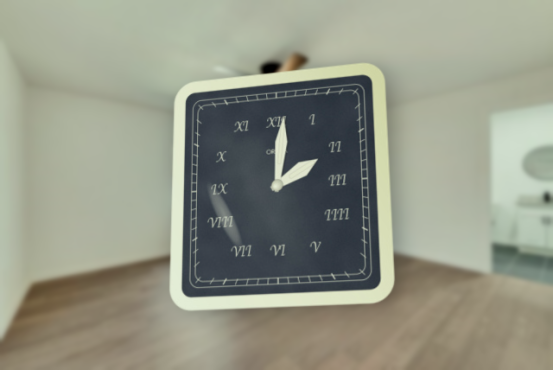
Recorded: {"hour": 2, "minute": 1}
